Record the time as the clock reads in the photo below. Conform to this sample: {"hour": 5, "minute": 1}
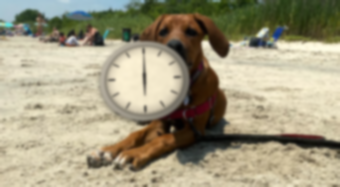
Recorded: {"hour": 6, "minute": 0}
